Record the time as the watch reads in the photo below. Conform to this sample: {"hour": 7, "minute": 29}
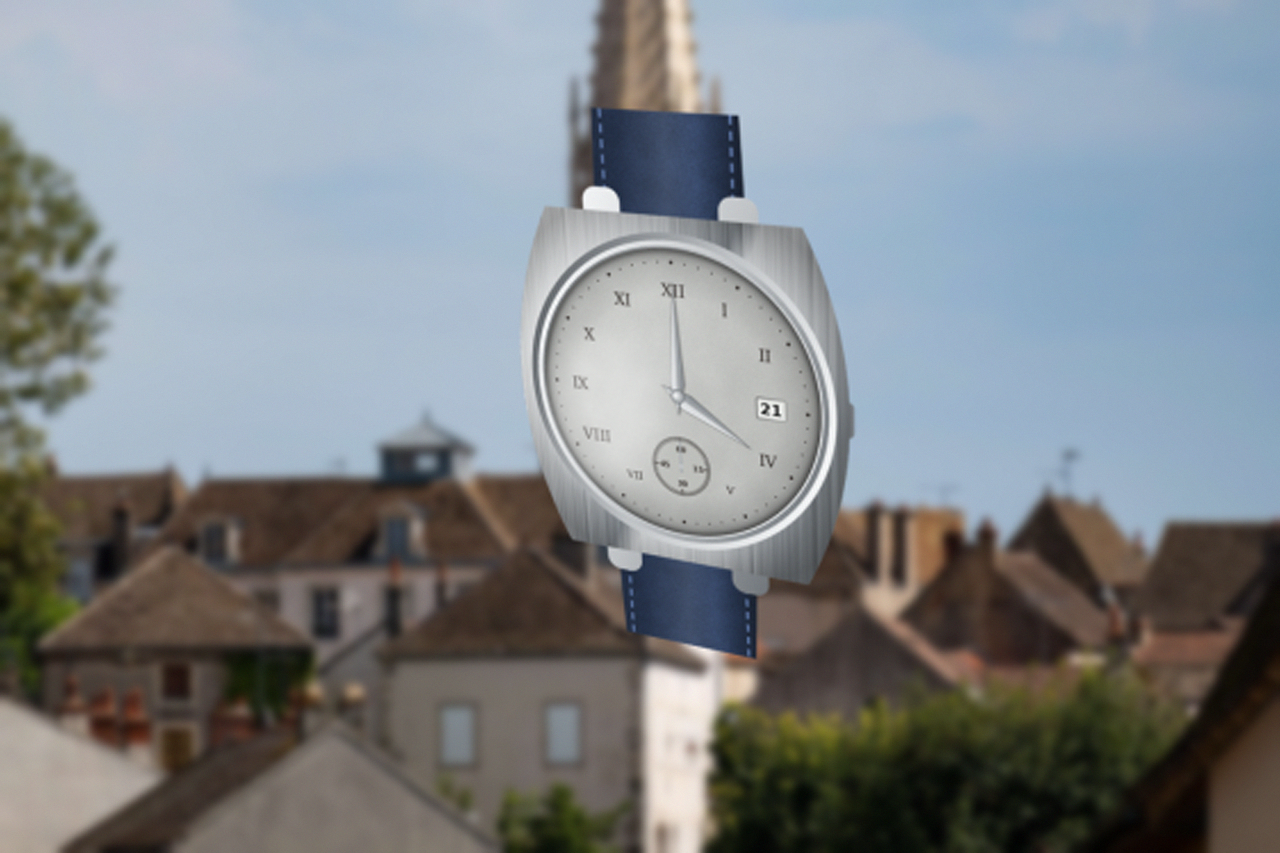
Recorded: {"hour": 4, "minute": 0}
